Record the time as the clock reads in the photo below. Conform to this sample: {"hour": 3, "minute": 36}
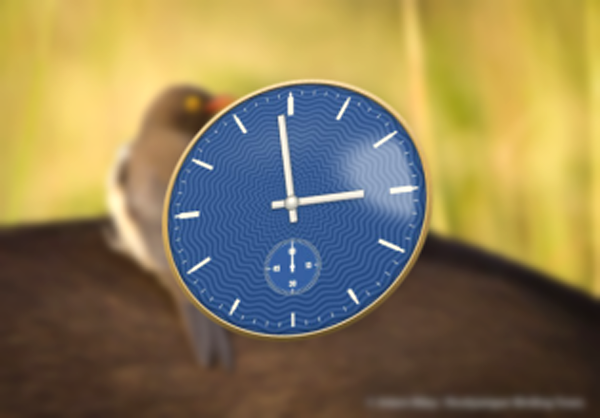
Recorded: {"hour": 2, "minute": 59}
